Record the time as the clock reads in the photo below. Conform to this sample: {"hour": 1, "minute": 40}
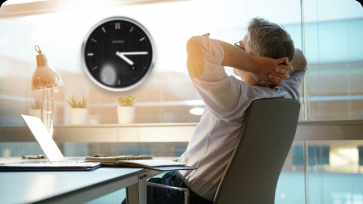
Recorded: {"hour": 4, "minute": 15}
